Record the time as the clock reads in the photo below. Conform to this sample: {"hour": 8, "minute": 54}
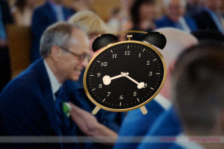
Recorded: {"hour": 8, "minute": 21}
